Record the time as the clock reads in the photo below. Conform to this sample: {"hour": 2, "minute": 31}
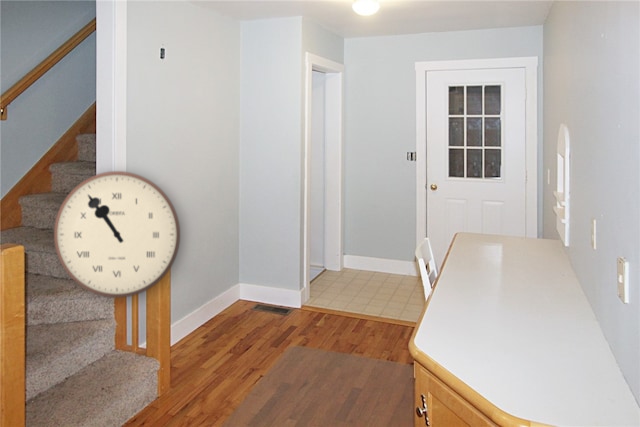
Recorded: {"hour": 10, "minute": 54}
